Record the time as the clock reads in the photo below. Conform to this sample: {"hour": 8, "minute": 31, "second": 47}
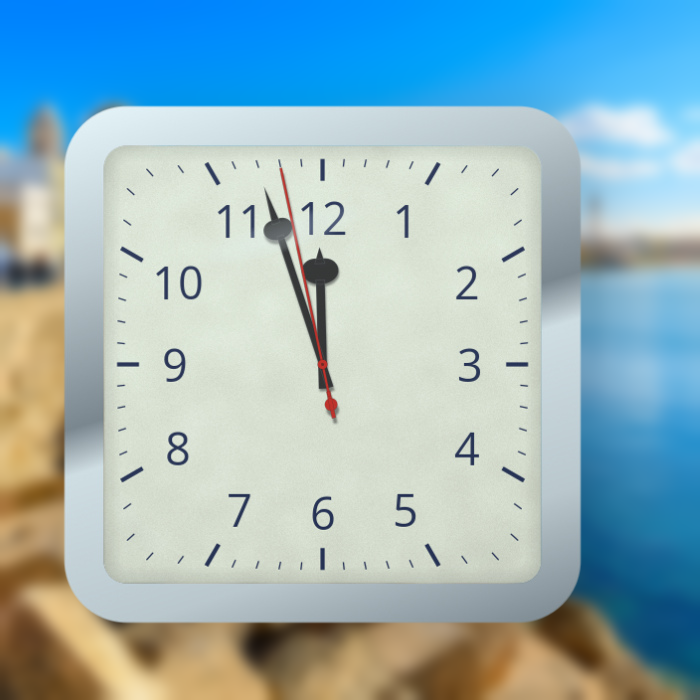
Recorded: {"hour": 11, "minute": 56, "second": 58}
